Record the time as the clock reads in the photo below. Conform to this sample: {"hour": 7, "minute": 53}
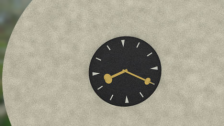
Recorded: {"hour": 8, "minute": 20}
